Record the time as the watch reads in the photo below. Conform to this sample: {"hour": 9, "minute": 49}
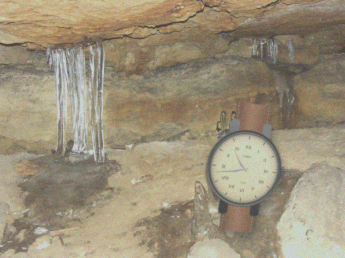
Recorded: {"hour": 10, "minute": 43}
